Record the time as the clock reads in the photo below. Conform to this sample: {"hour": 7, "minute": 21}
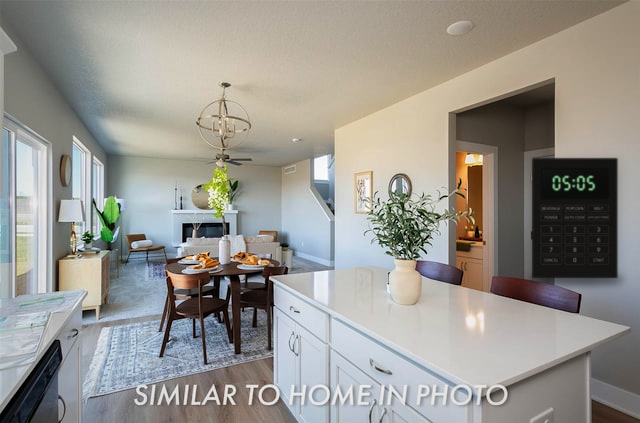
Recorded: {"hour": 5, "minute": 5}
